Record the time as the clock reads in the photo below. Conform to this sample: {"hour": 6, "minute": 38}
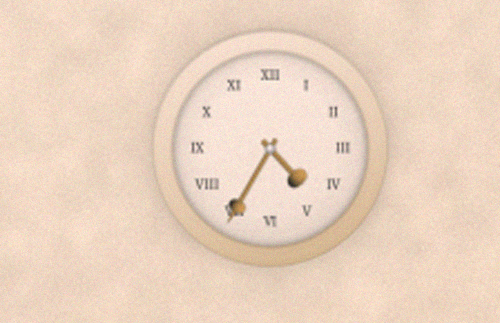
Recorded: {"hour": 4, "minute": 35}
